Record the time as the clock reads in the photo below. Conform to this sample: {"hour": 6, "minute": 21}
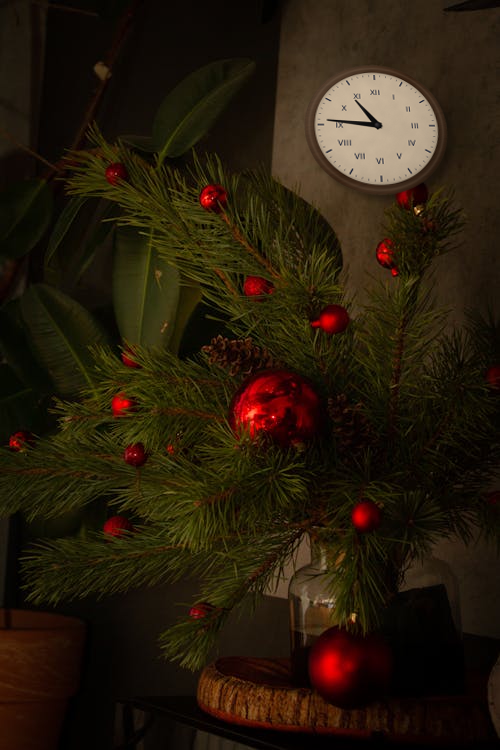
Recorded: {"hour": 10, "minute": 46}
